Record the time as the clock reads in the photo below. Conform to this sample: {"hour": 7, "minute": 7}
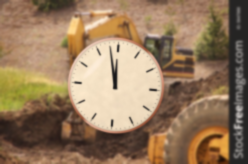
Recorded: {"hour": 11, "minute": 58}
